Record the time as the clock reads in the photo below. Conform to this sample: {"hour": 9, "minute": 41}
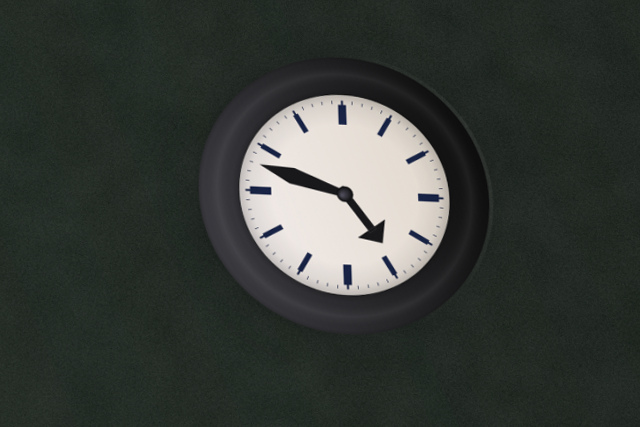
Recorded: {"hour": 4, "minute": 48}
